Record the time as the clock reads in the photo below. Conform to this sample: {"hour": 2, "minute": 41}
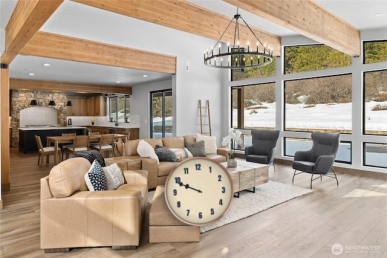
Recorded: {"hour": 9, "minute": 49}
